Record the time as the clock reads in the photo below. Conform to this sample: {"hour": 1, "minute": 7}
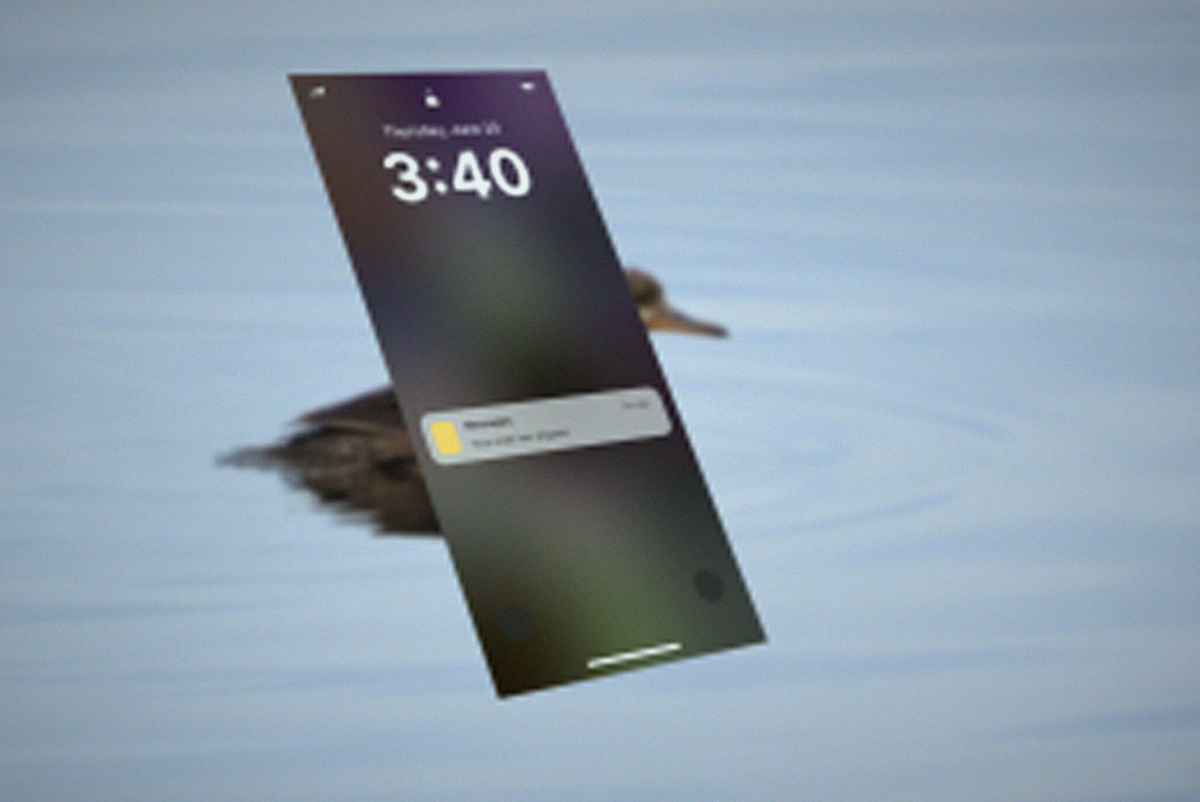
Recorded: {"hour": 3, "minute": 40}
